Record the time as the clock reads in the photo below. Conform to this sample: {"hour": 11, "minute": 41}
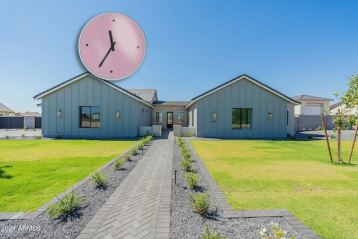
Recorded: {"hour": 11, "minute": 35}
